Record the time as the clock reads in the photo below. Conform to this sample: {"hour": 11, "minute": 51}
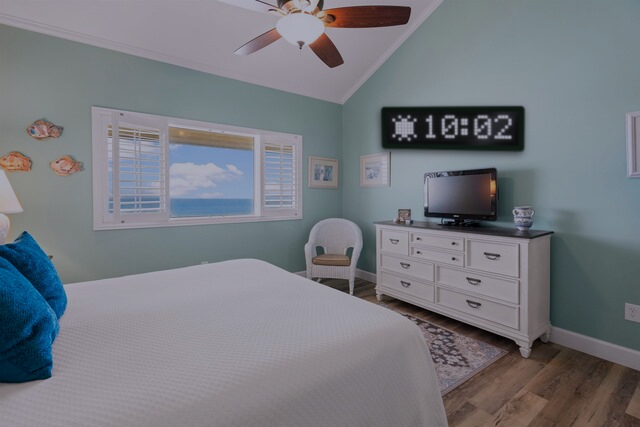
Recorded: {"hour": 10, "minute": 2}
